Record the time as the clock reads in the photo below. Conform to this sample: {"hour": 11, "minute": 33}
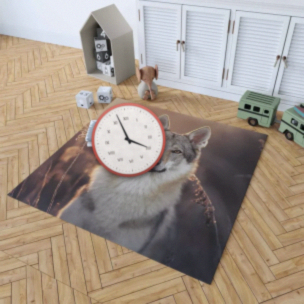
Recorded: {"hour": 3, "minute": 57}
